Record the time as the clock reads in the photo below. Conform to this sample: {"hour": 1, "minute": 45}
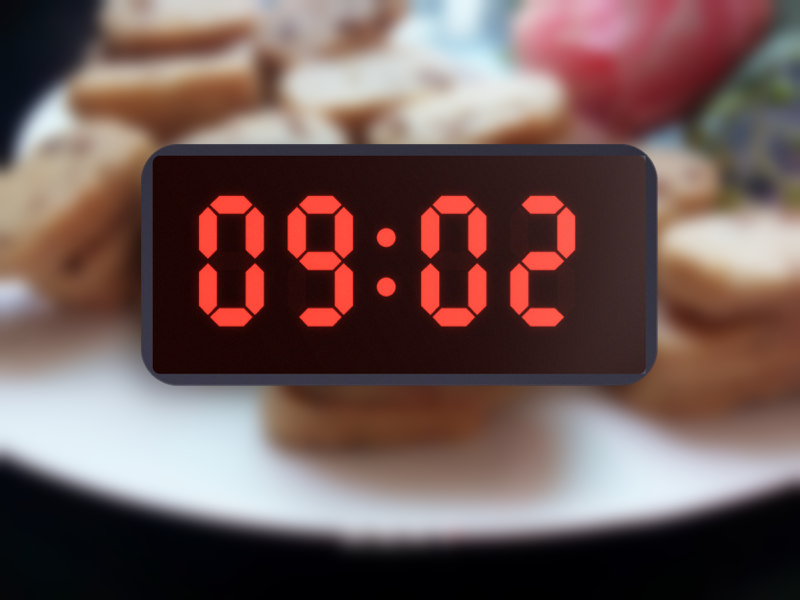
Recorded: {"hour": 9, "minute": 2}
